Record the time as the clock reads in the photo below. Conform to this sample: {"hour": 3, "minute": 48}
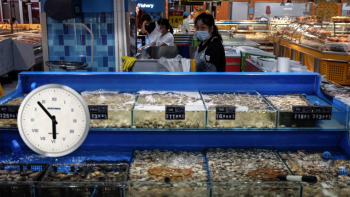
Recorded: {"hour": 5, "minute": 53}
